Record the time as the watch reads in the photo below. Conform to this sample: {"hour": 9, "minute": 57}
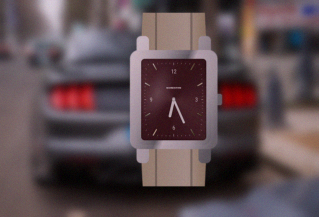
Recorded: {"hour": 6, "minute": 26}
